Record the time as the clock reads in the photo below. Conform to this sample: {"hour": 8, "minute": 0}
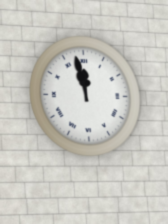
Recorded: {"hour": 11, "minute": 58}
